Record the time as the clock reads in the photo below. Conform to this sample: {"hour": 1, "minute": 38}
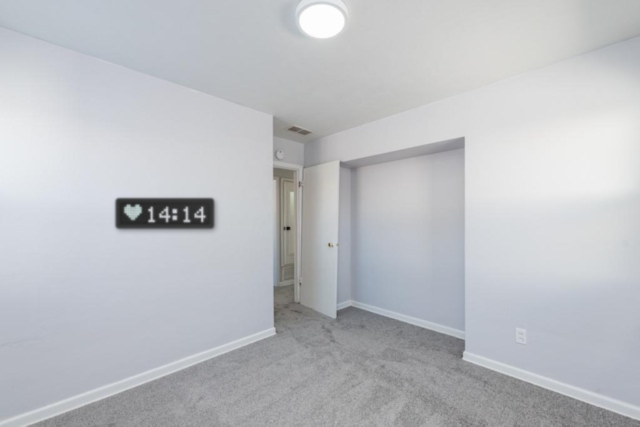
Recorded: {"hour": 14, "minute": 14}
